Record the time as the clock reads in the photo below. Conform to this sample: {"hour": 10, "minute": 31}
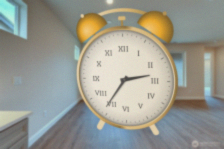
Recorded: {"hour": 2, "minute": 36}
